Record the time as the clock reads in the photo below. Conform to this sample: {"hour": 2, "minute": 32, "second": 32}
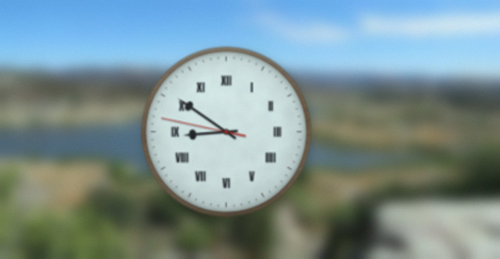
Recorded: {"hour": 8, "minute": 50, "second": 47}
